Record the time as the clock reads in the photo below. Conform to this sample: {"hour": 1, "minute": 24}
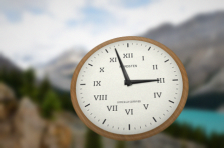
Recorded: {"hour": 2, "minute": 57}
